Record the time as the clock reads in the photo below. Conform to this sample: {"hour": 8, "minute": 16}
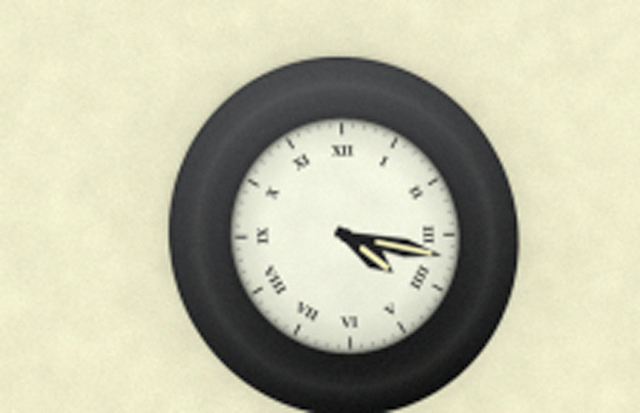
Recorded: {"hour": 4, "minute": 17}
